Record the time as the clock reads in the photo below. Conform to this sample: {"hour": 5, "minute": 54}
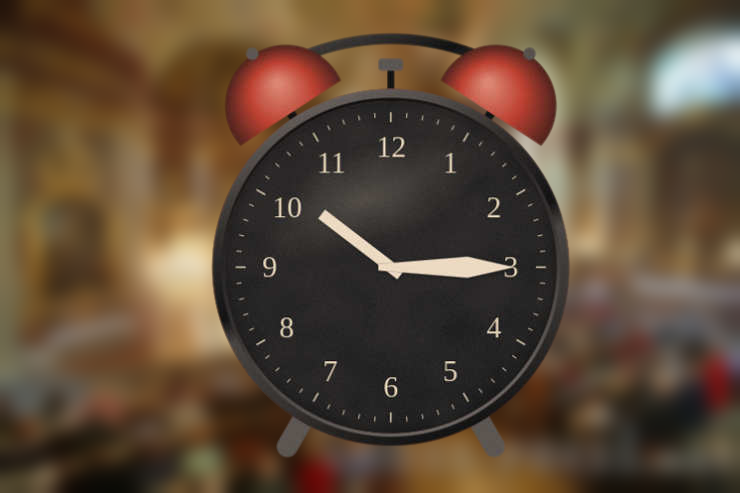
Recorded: {"hour": 10, "minute": 15}
